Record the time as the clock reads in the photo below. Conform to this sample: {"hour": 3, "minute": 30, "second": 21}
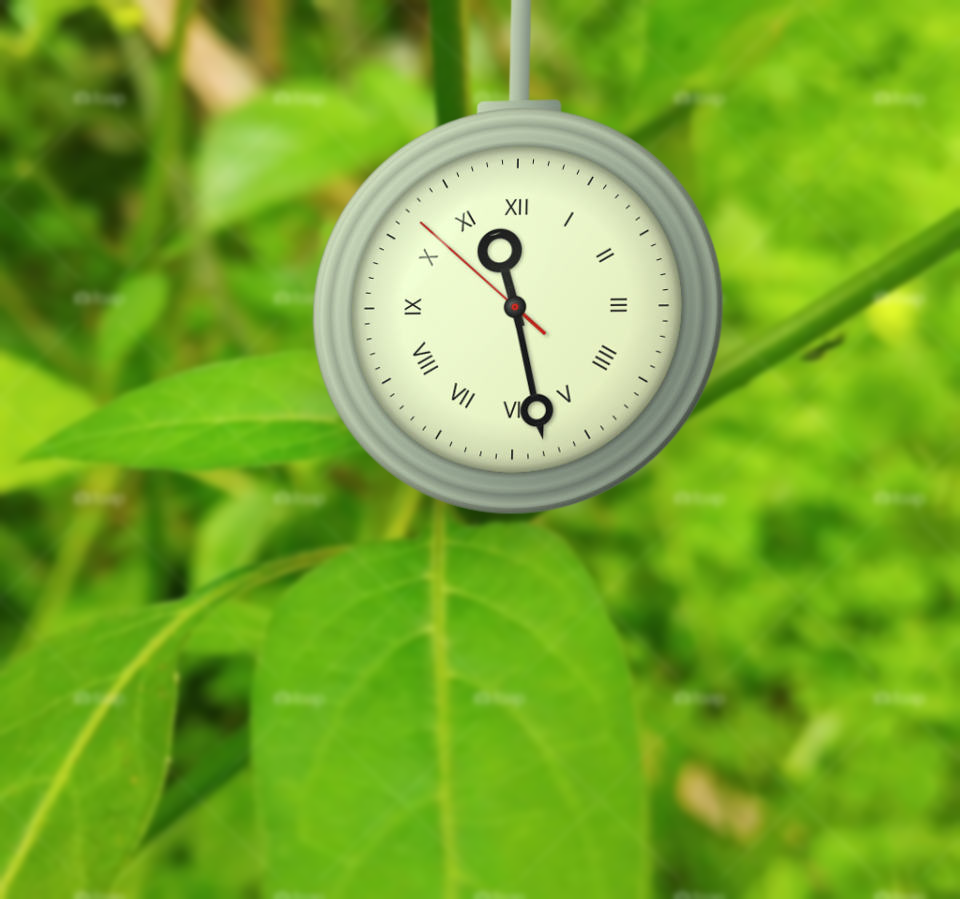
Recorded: {"hour": 11, "minute": 27, "second": 52}
